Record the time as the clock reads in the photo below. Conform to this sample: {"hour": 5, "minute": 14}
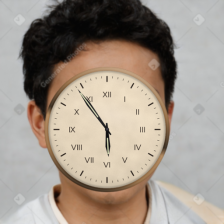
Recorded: {"hour": 5, "minute": 54}
